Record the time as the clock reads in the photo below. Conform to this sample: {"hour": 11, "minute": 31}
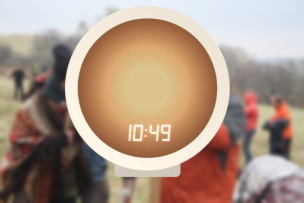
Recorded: {"hour": 10, "minute": 49}
